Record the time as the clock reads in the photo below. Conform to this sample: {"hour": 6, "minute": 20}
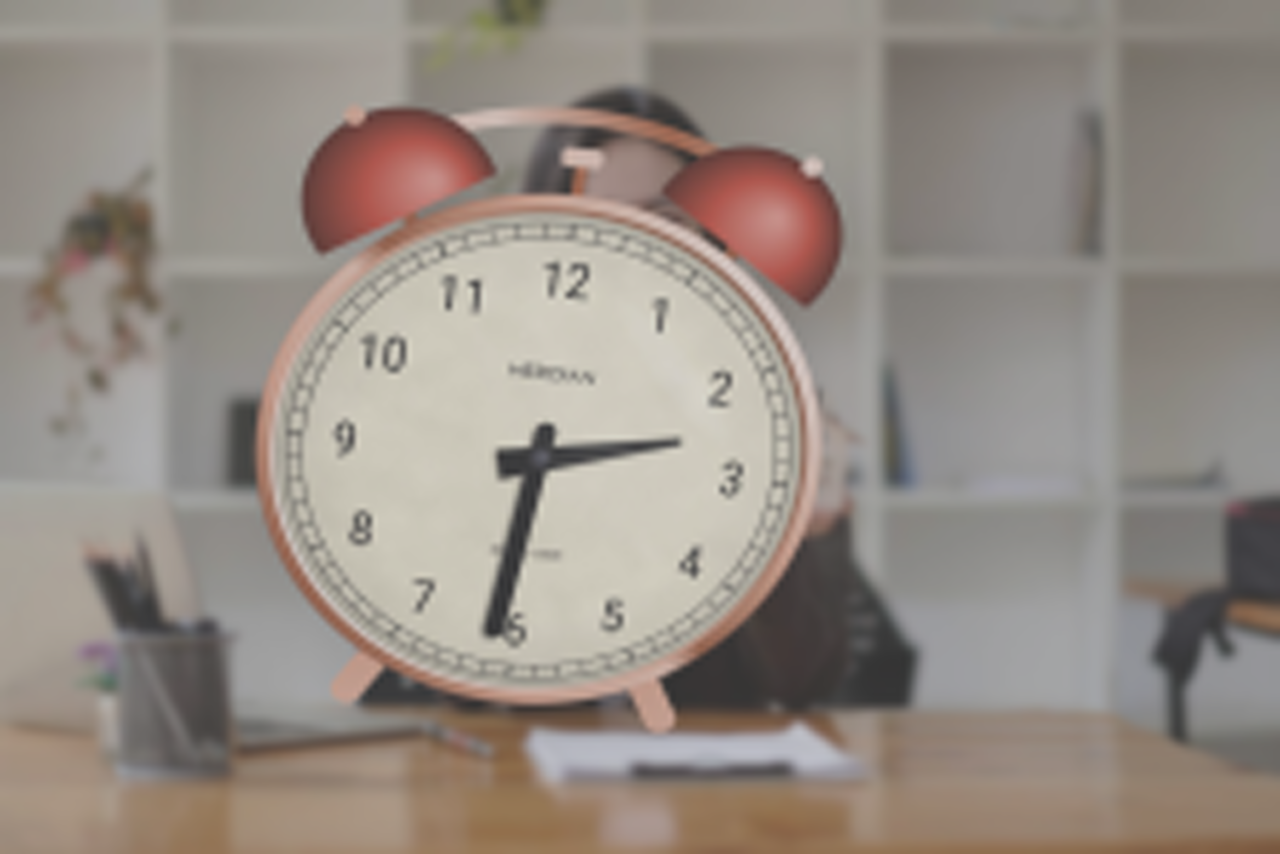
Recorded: {"hour": 2, "minute": 31}
